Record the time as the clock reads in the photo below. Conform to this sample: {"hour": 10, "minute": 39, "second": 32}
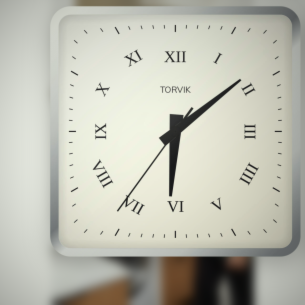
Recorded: {"hour": 6, "minute": 8, "second": 36}
